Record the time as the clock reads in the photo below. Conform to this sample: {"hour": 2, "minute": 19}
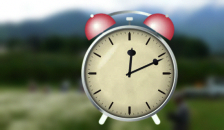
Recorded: {"hour": 12, "minute": 11}
